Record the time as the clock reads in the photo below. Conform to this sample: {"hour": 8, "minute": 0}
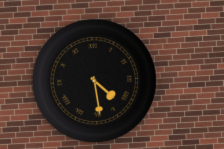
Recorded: {"hour": 4, "minute": 29}
